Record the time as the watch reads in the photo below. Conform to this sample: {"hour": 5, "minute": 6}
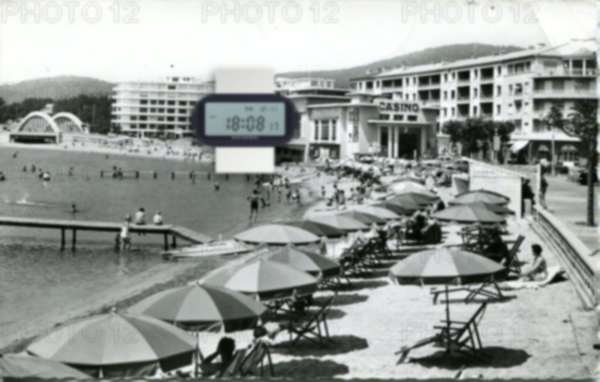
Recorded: {"hour": 18, "minute": 8}
